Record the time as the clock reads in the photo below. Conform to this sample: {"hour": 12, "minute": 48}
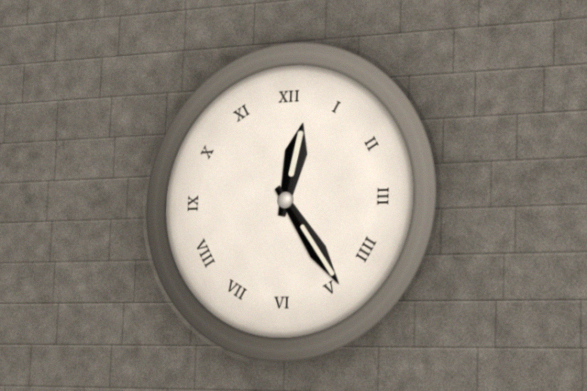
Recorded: {"hour": 12, "minute": 24}
